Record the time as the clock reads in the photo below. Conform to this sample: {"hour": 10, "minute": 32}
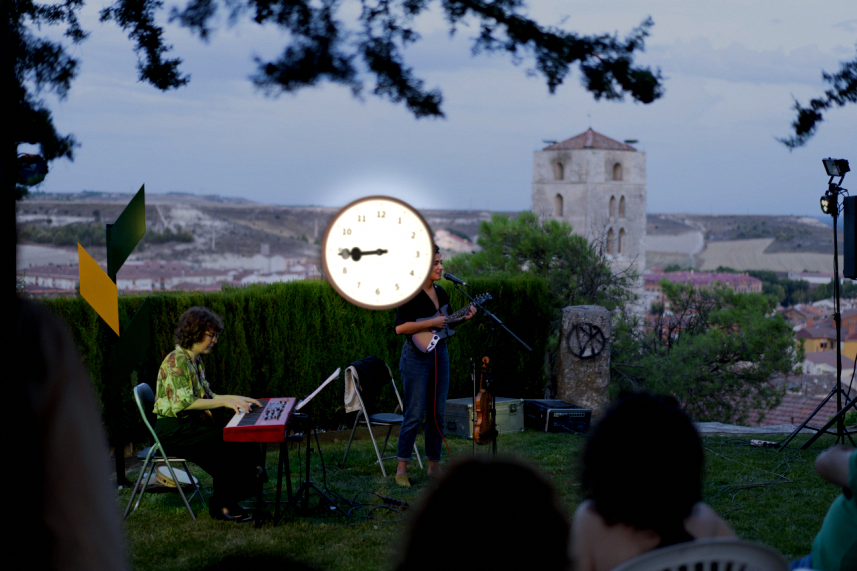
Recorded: {"hour": 8, "minute": 44}
